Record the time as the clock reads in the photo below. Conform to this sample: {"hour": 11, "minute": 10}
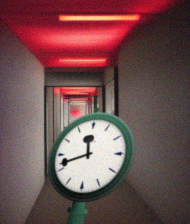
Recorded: {"hour": 11, "minute": 42}
